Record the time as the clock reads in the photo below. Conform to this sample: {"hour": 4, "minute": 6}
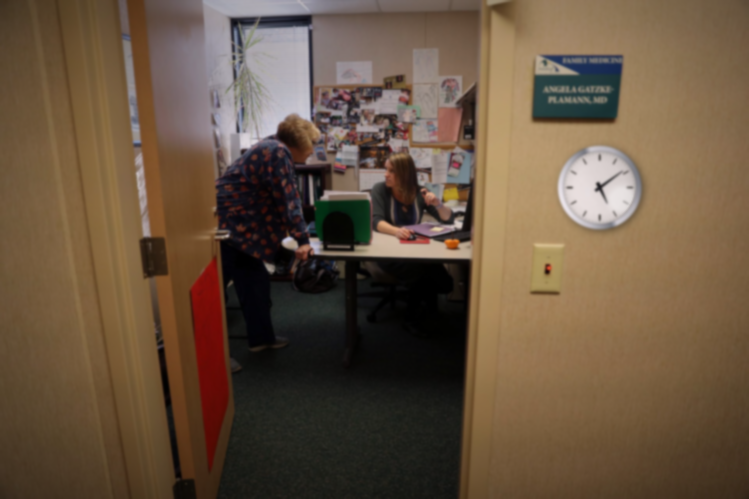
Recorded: {"hour": 5, "minute": 9}
